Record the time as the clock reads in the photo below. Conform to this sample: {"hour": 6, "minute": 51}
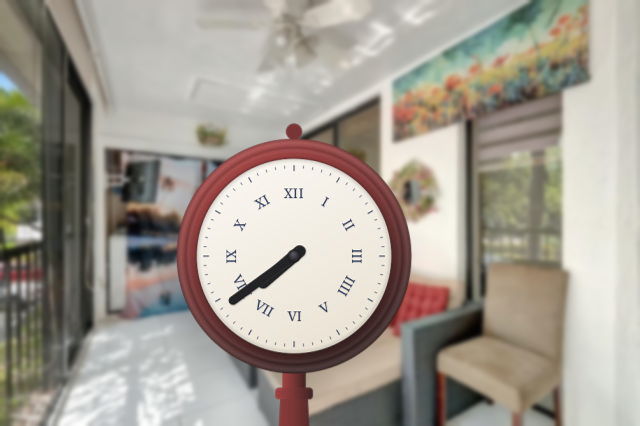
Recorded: {"hour": 7, "minute": 39}
